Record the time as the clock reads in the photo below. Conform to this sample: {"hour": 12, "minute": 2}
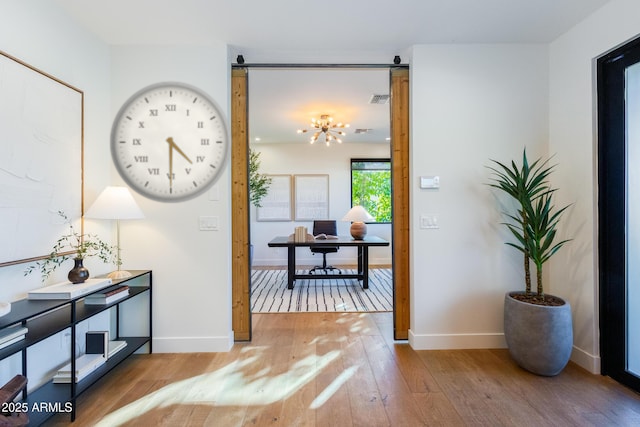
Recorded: {"hour": 4, "minute": 30}
